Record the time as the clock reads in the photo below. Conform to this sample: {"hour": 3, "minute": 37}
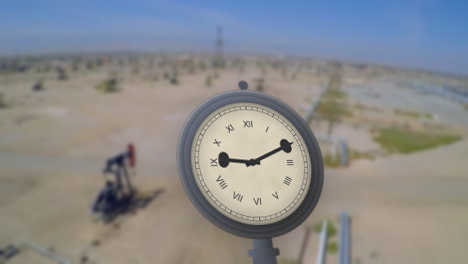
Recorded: {"hour": 9, "minute": 11}
